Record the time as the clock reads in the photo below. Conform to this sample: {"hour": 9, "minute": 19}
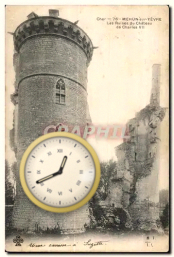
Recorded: {"hour": 12, "minute": 41}
